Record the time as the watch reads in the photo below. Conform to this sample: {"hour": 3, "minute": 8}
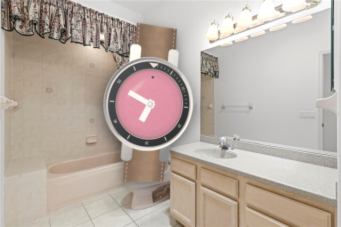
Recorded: {"hour": 6, "minute": 49}
